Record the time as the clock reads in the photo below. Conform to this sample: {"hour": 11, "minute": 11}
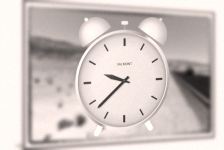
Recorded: {"hour": 9, "minute": 38}
